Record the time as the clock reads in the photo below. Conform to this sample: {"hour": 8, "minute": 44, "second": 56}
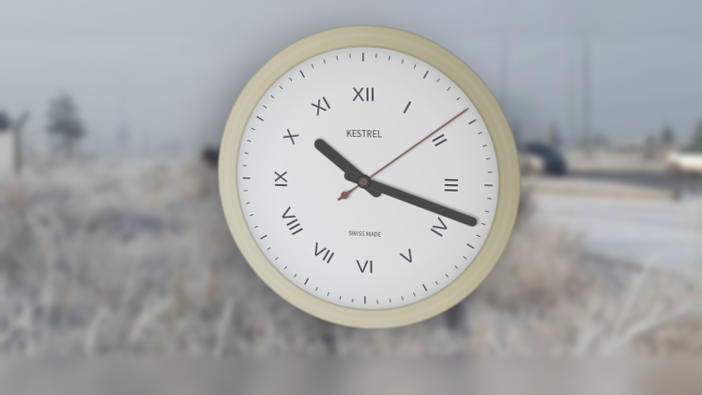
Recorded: {"hour": 10, "minute": 18, "second": 9}
